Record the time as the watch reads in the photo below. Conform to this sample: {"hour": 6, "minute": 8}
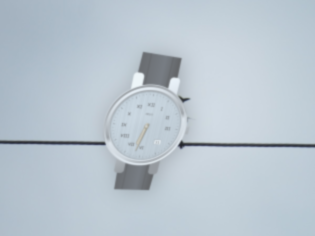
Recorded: {"hour": 6, "minute": 32}
